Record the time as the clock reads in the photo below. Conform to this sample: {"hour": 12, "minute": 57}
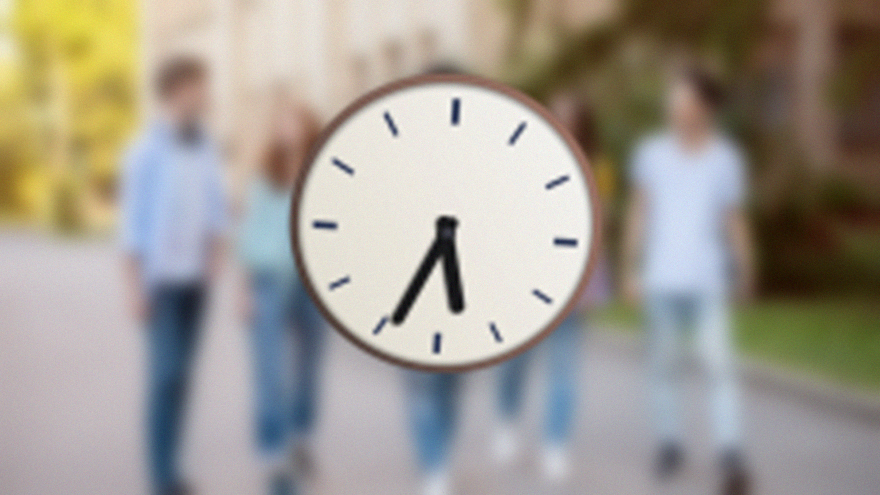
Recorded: {"hour": 5, "minute": 34}
